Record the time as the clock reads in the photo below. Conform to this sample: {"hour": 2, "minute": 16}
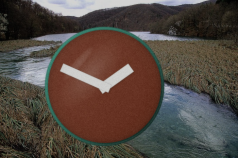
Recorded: {"hour": 1, "minute": 49}
